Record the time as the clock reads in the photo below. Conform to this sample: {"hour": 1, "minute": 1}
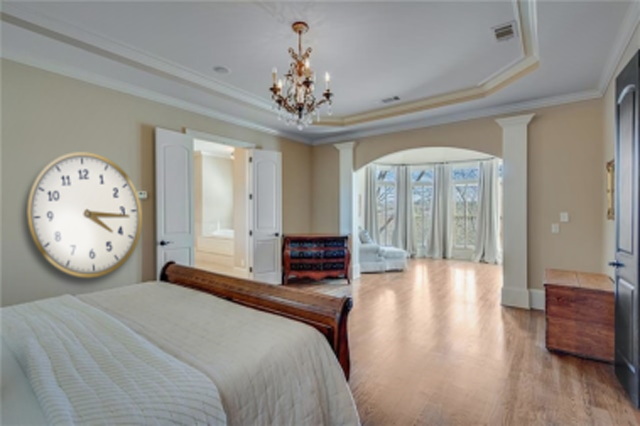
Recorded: {"hour": 4, "minute": 16}
